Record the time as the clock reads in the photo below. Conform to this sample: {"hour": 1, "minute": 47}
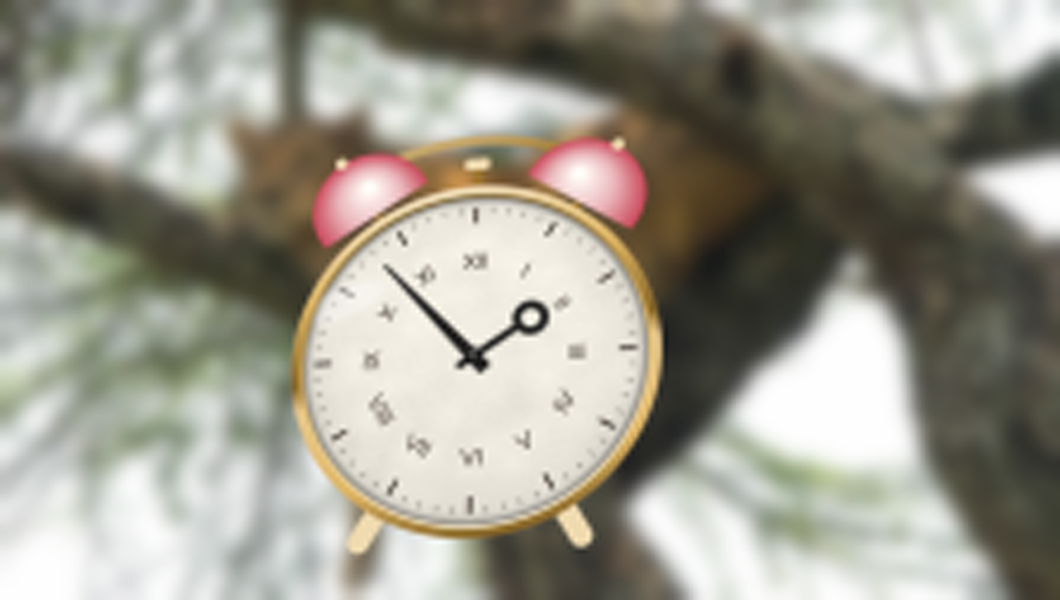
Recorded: {"hour": 1, "minute": 53}
